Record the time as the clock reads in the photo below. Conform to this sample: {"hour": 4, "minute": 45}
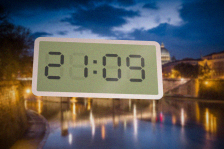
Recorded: {"hour": 21, "minute": 9}
